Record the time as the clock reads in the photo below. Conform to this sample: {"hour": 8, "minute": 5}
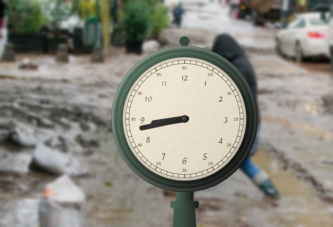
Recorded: {"hour": 8, "minute": 43}
